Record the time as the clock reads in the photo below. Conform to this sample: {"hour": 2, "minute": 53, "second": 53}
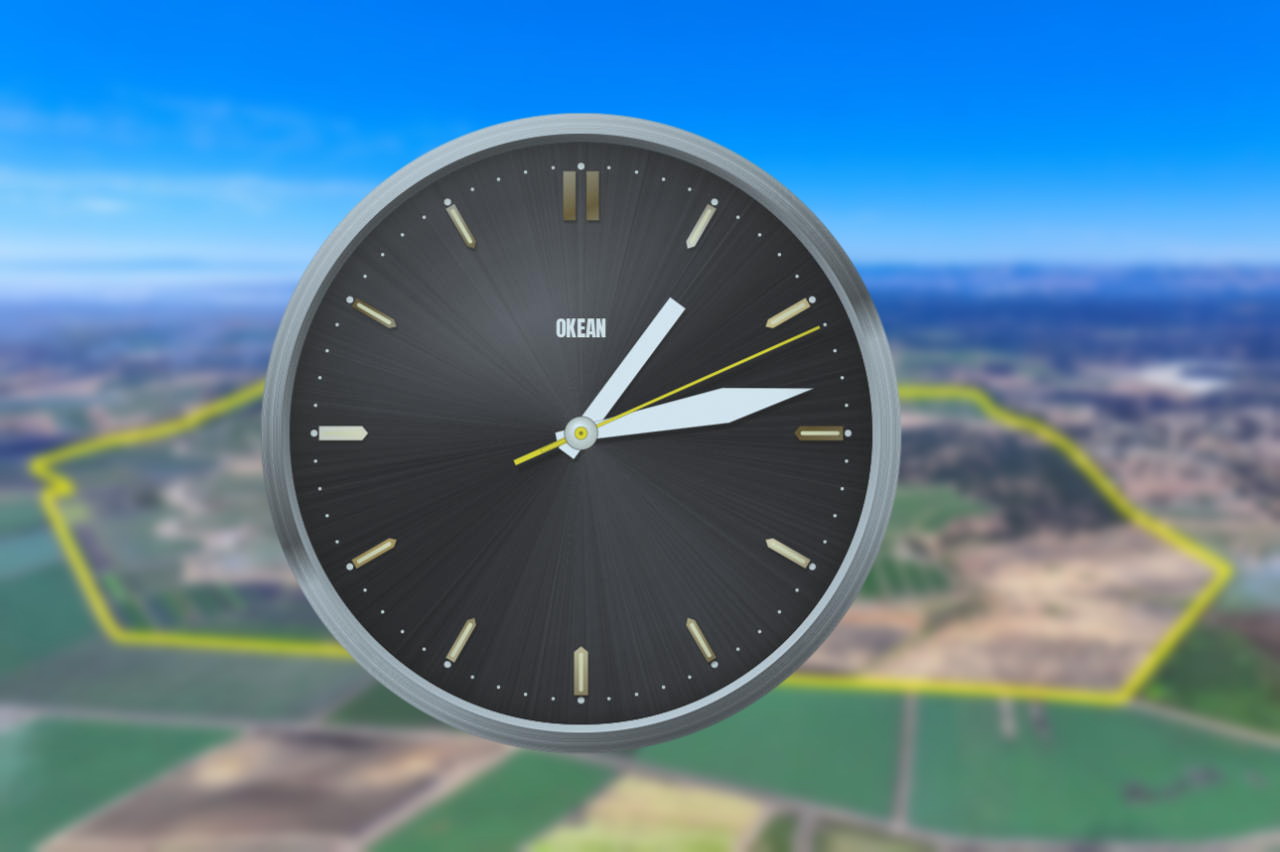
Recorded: {"hour": 1, "minute": 13, "second": 11}
